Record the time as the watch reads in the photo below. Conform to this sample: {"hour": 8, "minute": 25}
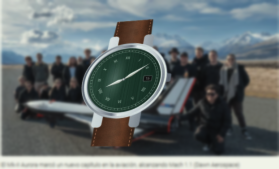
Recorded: {"hour": 8, "minute": 9}
